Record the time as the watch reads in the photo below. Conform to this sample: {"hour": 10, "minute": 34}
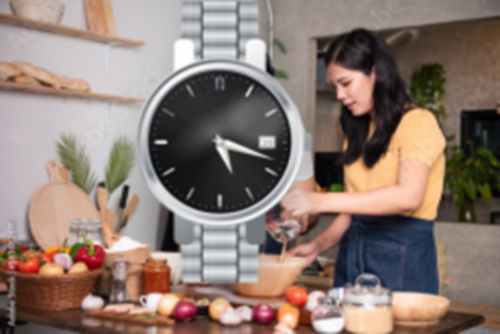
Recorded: {"hour": 5, "minute": 18}
